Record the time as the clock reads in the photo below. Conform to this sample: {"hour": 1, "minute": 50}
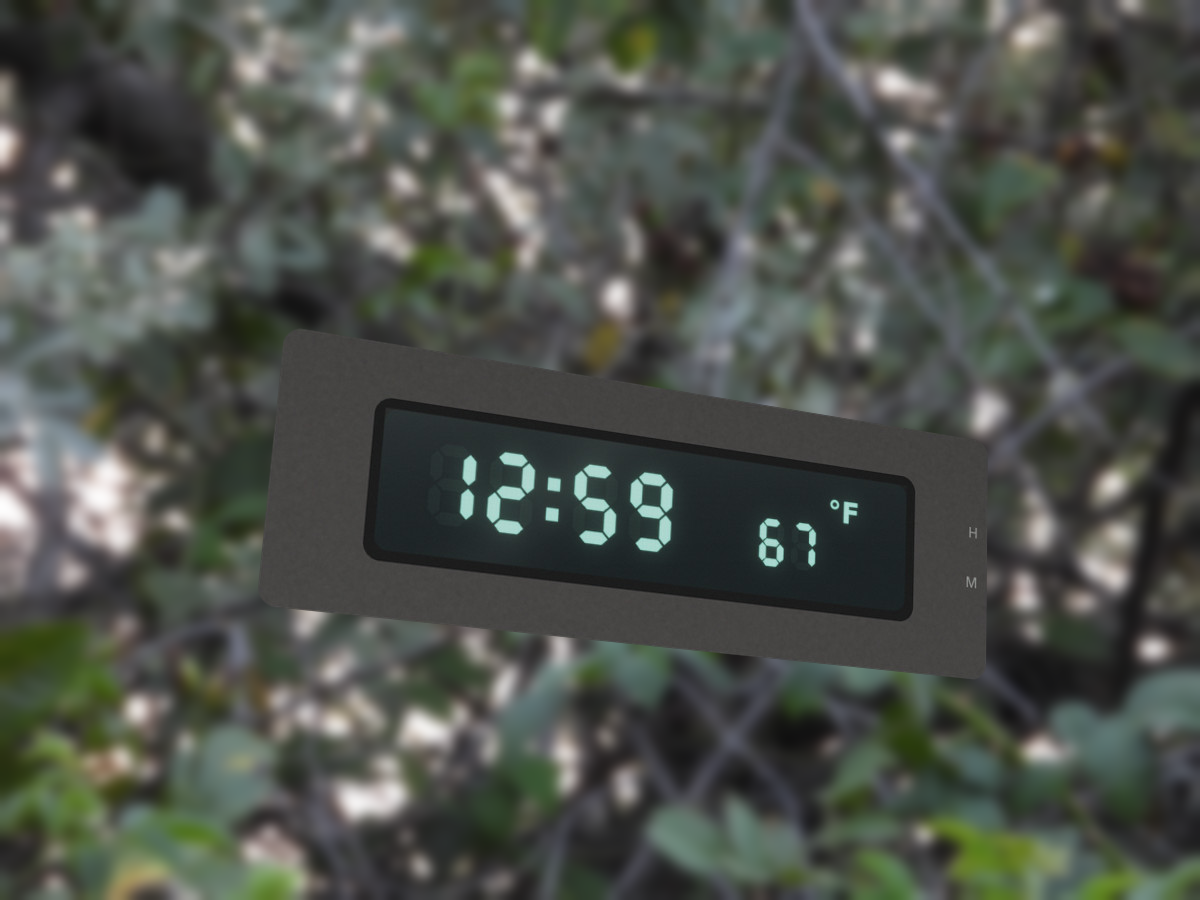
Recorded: {"hour": 12, "minute": 59}
